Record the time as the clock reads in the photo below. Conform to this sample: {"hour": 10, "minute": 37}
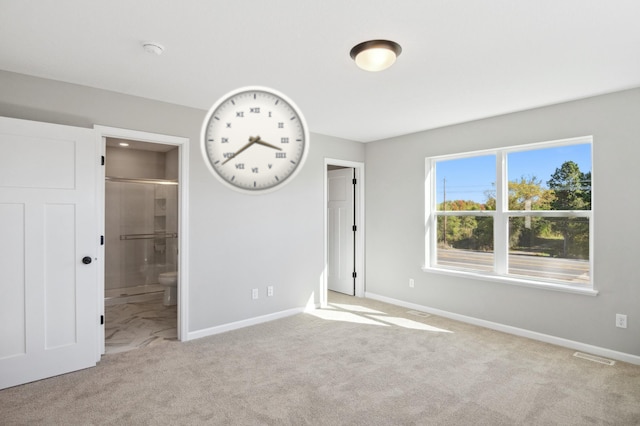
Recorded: {"hour": 3, "minute": 39}
